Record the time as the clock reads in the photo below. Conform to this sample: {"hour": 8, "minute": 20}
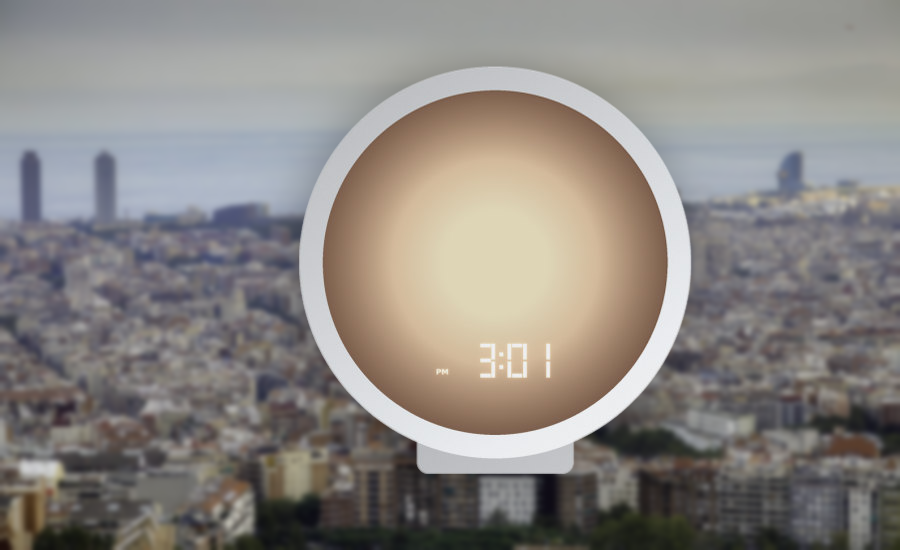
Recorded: {"hour": 3, "minute": 1}
